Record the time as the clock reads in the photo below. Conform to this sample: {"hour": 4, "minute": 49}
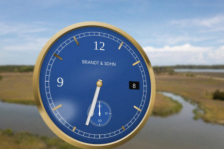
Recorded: {"hour": 6, "minute": 33}
